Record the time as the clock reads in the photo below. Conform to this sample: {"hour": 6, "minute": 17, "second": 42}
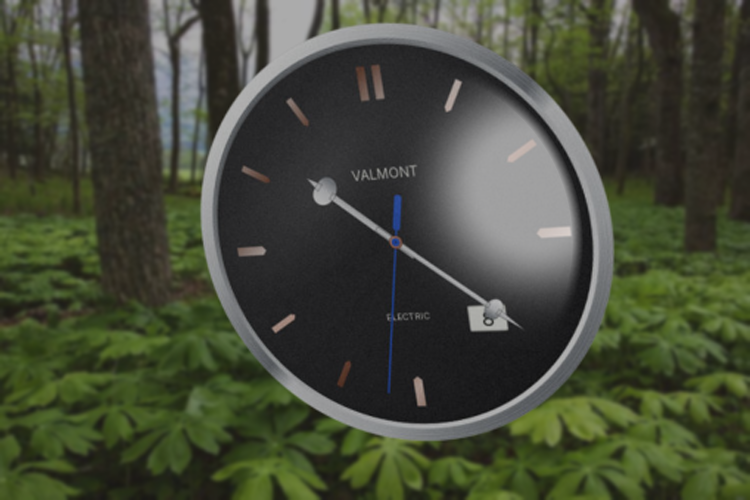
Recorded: {"hour": 10, "minute": 21, "second": 32}
